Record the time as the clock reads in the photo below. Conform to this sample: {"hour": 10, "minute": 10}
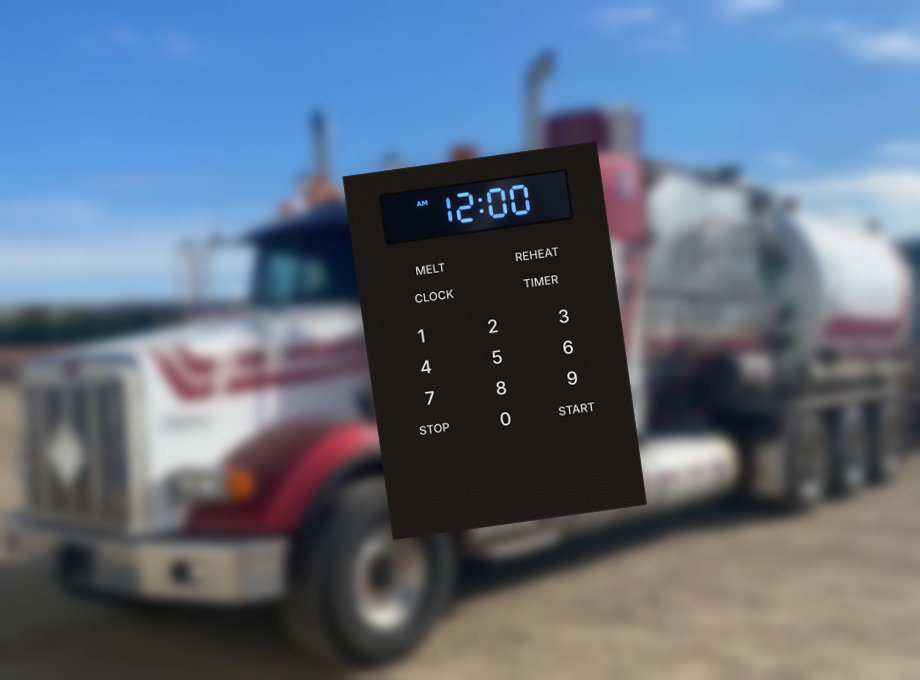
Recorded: {"hour": 12, "minute": 0}
